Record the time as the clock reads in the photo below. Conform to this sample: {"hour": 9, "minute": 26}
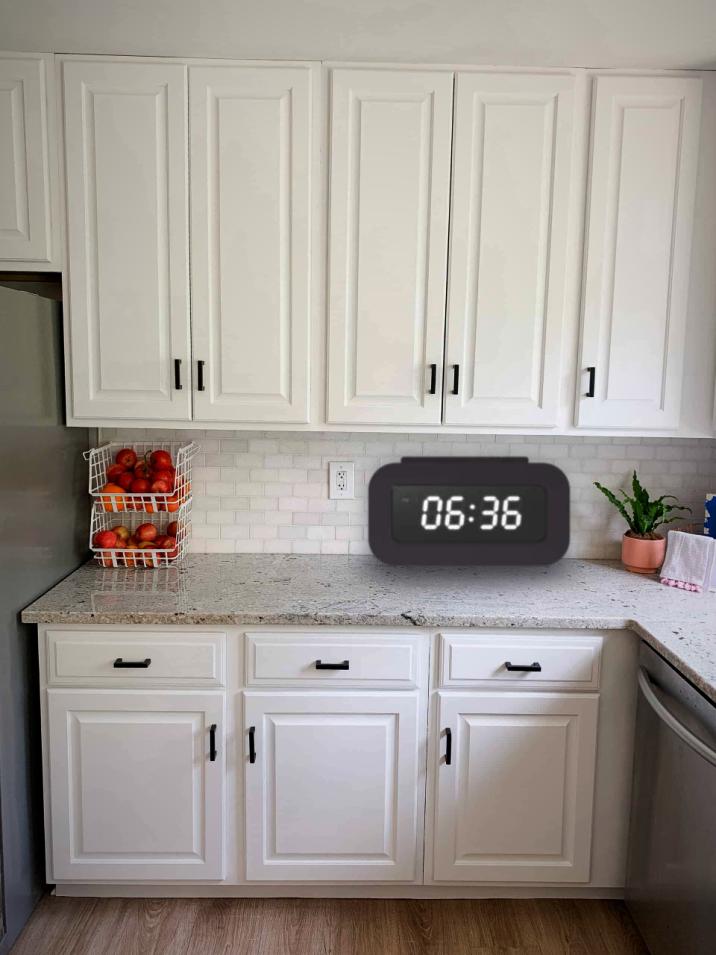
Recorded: {"hour": 6, "minute": 36}
